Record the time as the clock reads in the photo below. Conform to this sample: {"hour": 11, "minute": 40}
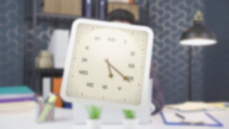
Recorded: {"hour": 5, "minute": 21}
